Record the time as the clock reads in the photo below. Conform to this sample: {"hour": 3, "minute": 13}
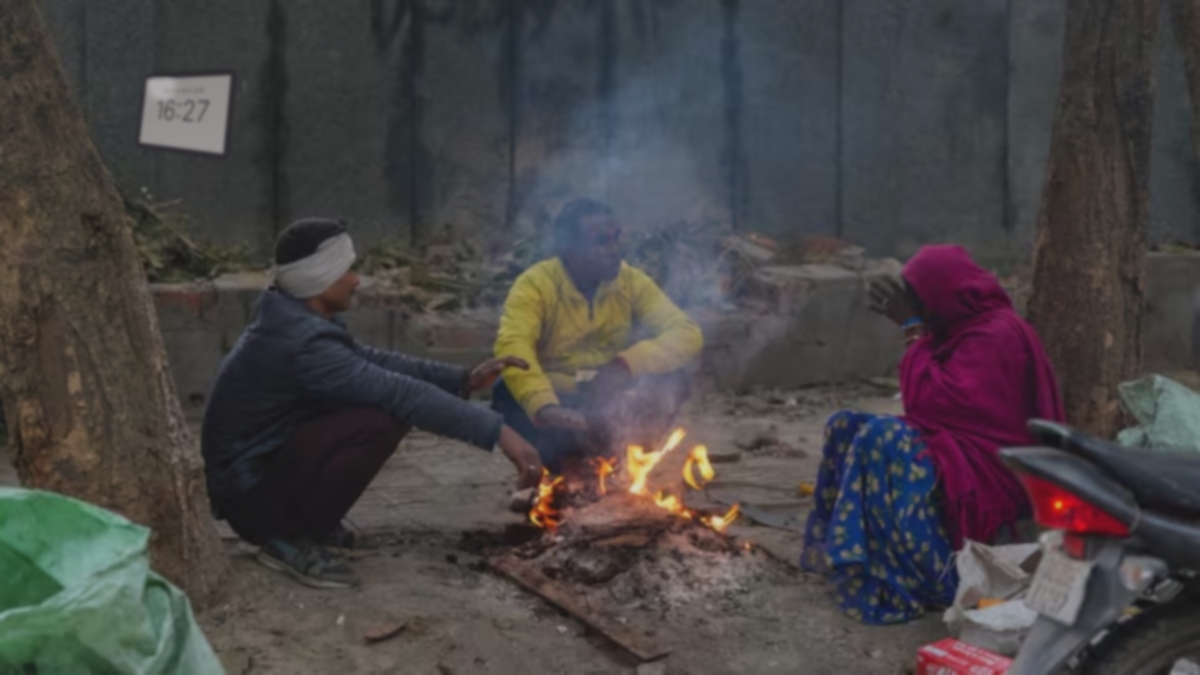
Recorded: {"hour": 16, "minute": 27}
